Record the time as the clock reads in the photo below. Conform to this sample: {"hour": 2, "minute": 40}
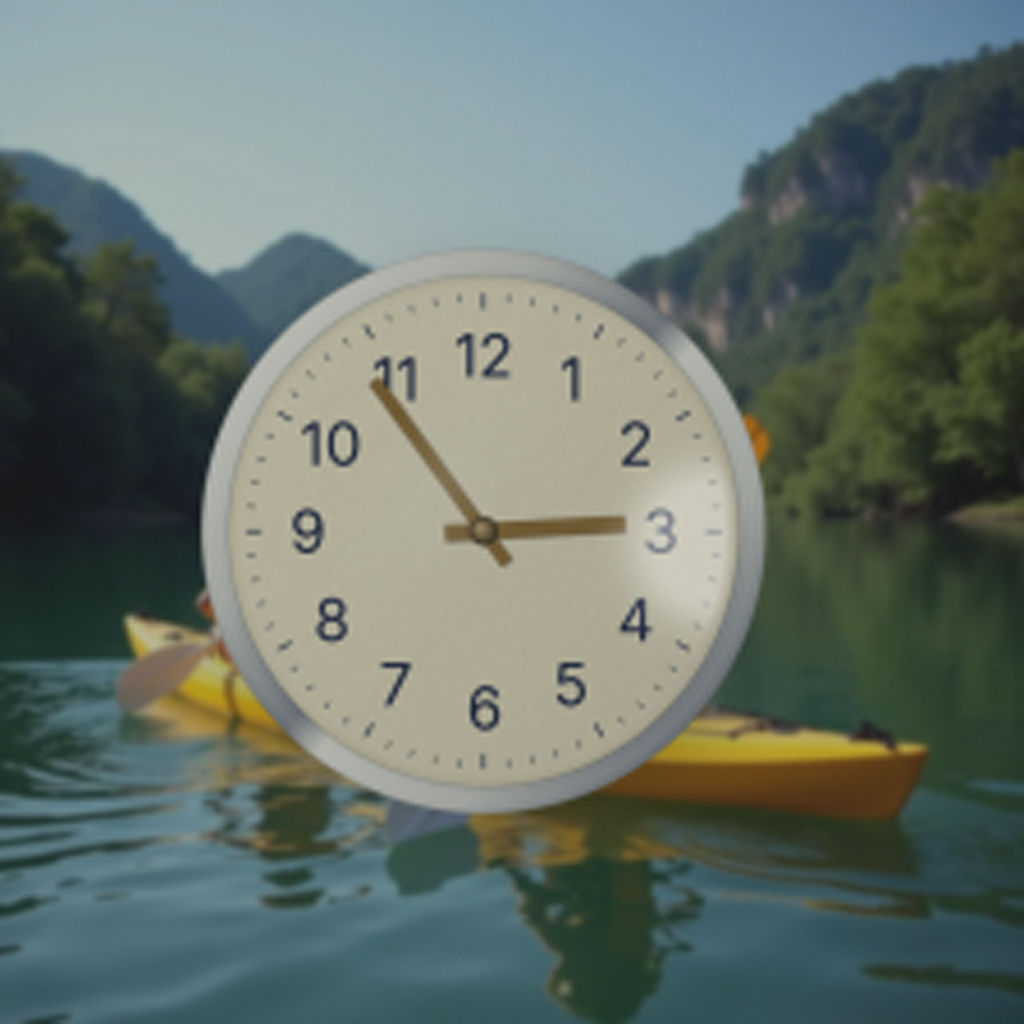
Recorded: {"hour": 2, "minute": 54}
